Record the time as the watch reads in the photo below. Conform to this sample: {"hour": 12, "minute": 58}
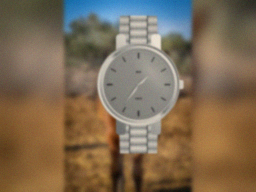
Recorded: {"hour": 1, "minute": 36}
